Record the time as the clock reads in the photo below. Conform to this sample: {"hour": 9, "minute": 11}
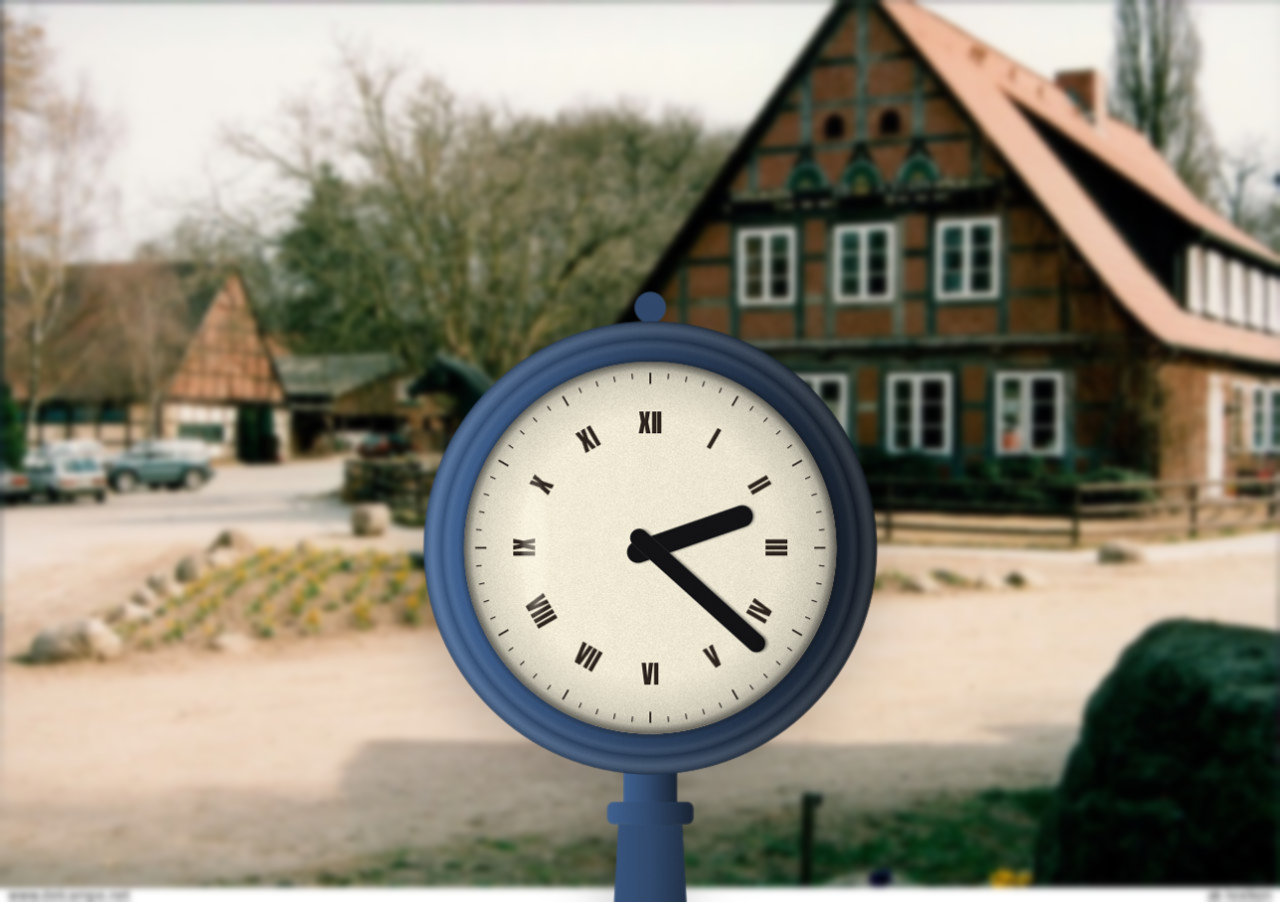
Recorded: {"hour": 2, "minute": 22}
